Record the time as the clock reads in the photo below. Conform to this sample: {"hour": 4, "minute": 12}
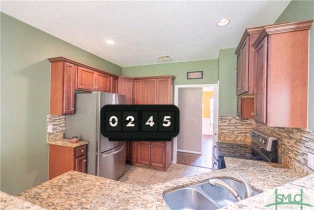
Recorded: {"hour": 2, "minute": 45}
